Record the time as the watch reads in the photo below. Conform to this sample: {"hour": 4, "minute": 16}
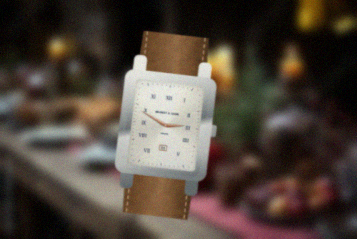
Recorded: {"hour": 2, "minute": 49}
